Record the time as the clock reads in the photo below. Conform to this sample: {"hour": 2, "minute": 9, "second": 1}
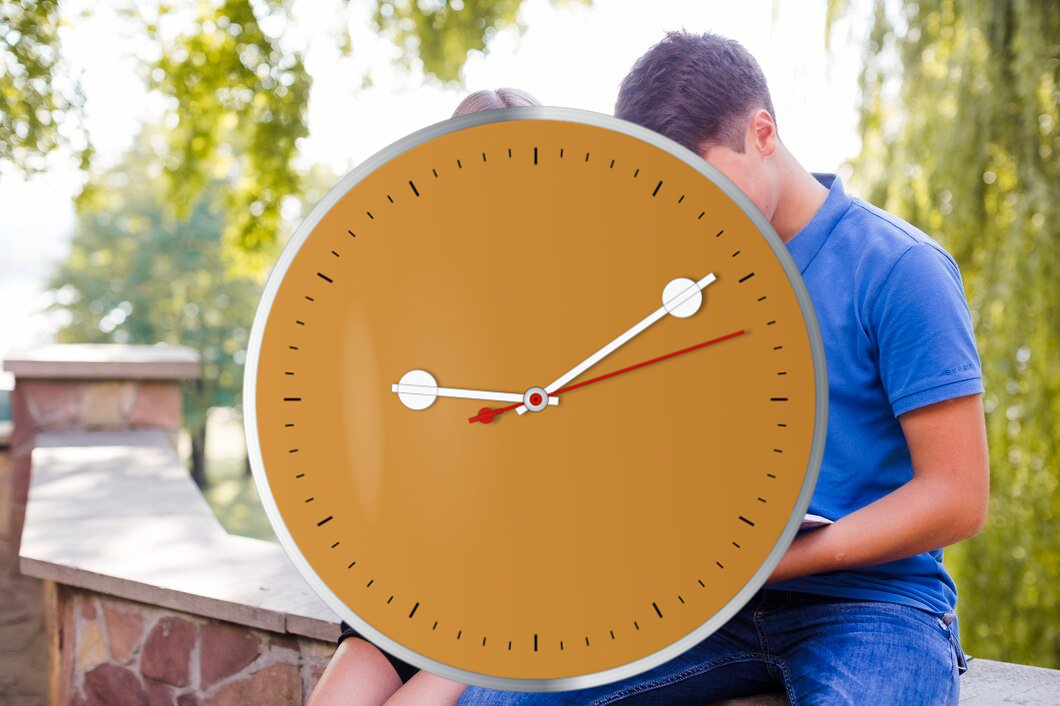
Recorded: {"hour": 9, "minute": 9, "second": 12}
